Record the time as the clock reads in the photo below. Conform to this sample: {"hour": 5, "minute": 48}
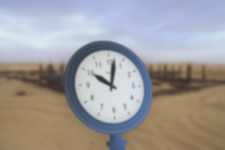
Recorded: {"hour": 10, "minute": 2}
